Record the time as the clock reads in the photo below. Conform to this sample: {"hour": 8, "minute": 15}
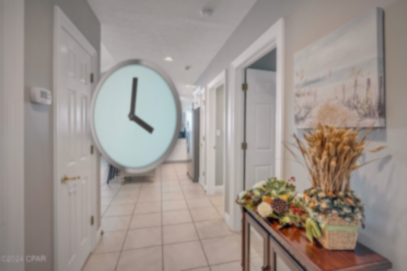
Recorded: {"hour": 4, "minute": 1}
